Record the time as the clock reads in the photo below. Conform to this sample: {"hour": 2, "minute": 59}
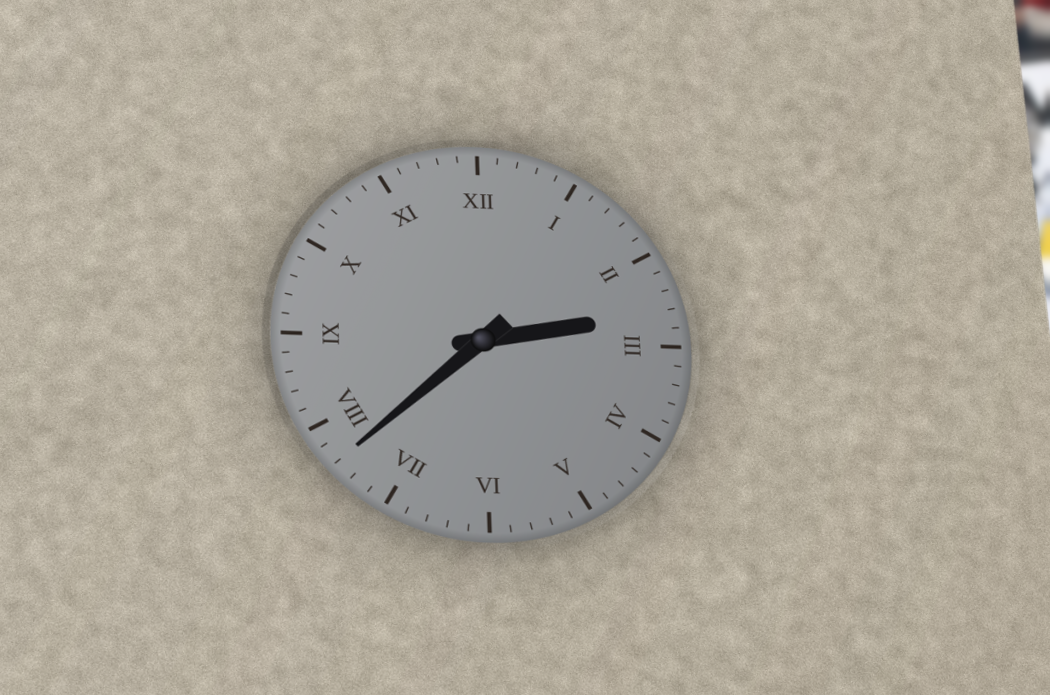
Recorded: {"hour": 2, "minute": 38}
